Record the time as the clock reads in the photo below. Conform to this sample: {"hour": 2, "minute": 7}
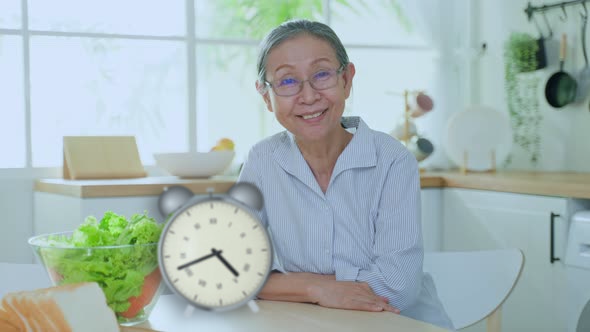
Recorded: {"hour": 4, "minute": 42}
